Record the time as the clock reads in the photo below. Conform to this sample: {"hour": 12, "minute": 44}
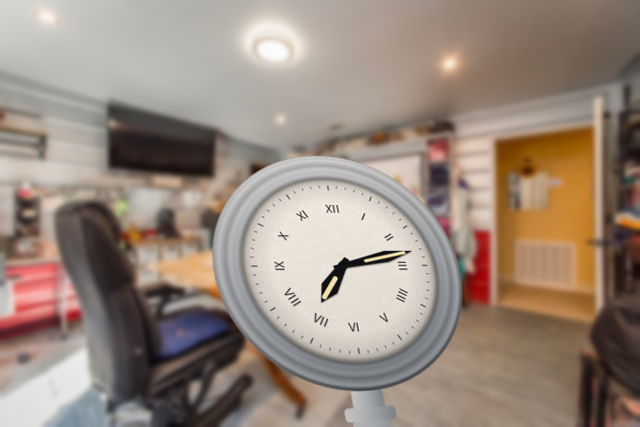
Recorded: {"hour": 7, "minute": 13}
